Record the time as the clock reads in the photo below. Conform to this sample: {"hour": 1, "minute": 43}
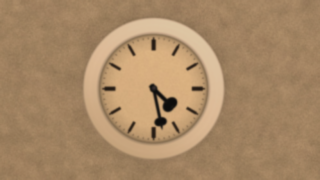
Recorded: {"hour": 4, "minute": 28}
